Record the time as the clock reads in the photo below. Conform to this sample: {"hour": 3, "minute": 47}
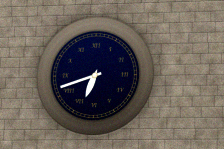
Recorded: {"hour": 6, "minute": 42}
